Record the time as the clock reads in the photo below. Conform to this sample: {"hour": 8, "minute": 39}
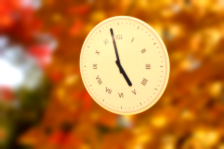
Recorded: {"hour": 4, "minute": 58}
